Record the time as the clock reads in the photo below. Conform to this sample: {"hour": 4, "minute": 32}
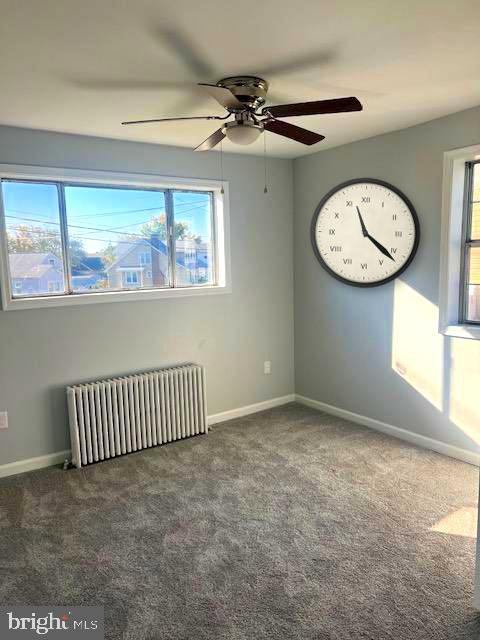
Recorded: {"hour": 11, "minute": 22}
